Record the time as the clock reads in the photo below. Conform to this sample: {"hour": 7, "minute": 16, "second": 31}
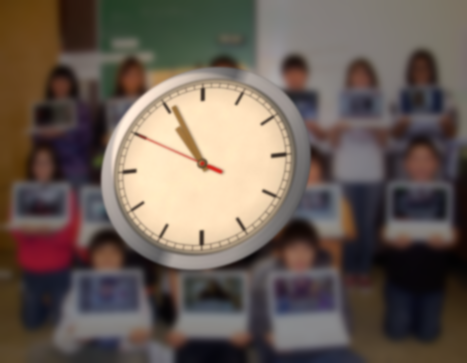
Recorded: {"hour": 10, "minute": 55, "second": 50}
